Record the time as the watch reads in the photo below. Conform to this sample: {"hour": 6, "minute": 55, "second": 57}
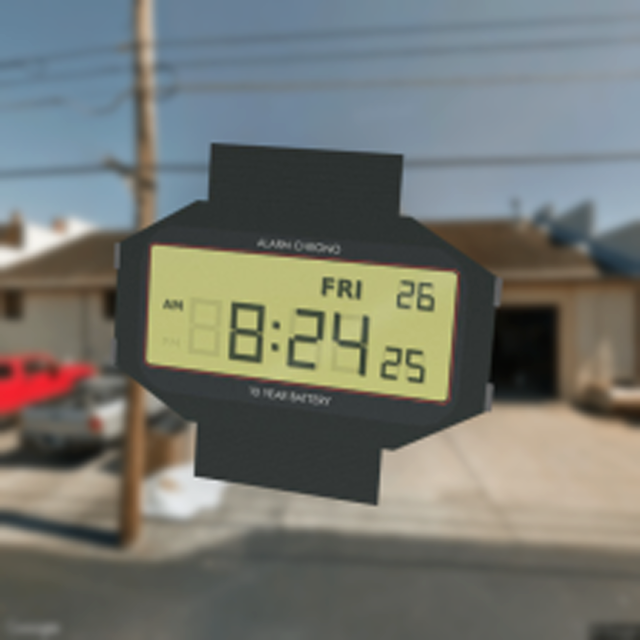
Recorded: {"hour": 8, "minute": 24, "second": 25}
